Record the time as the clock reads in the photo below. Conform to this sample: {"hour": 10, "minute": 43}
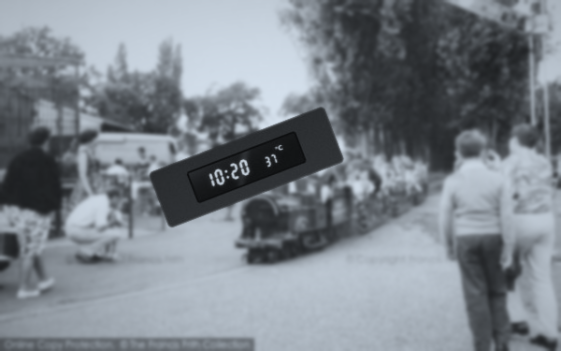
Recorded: {"hour": 10, "minute": 20}
